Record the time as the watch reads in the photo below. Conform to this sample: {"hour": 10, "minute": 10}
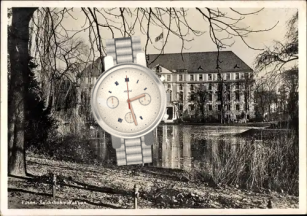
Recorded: {"hour": 2, "minute": 28}
